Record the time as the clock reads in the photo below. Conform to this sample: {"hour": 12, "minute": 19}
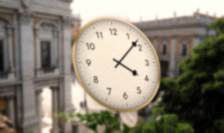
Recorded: {"hour": 4, "minute": 8}
